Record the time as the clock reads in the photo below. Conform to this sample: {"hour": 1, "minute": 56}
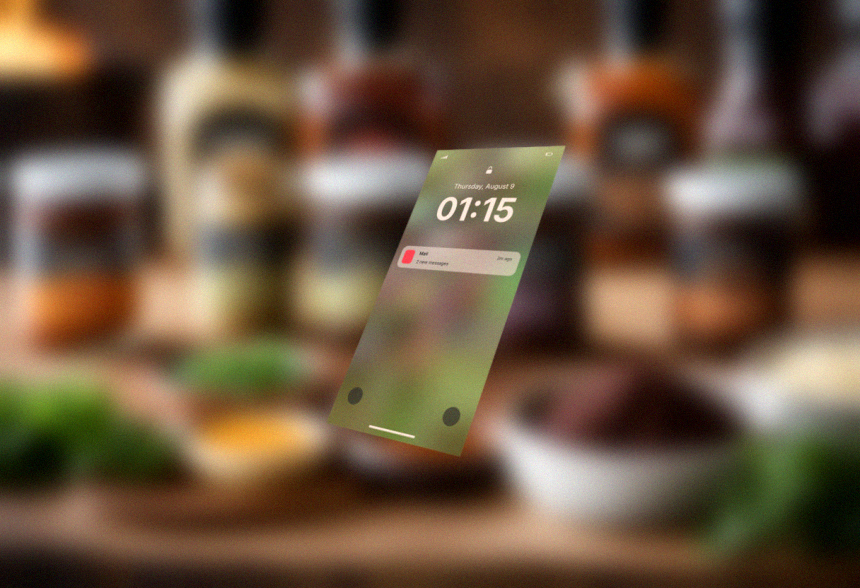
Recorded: {"hour": 1, "minute": 15}
